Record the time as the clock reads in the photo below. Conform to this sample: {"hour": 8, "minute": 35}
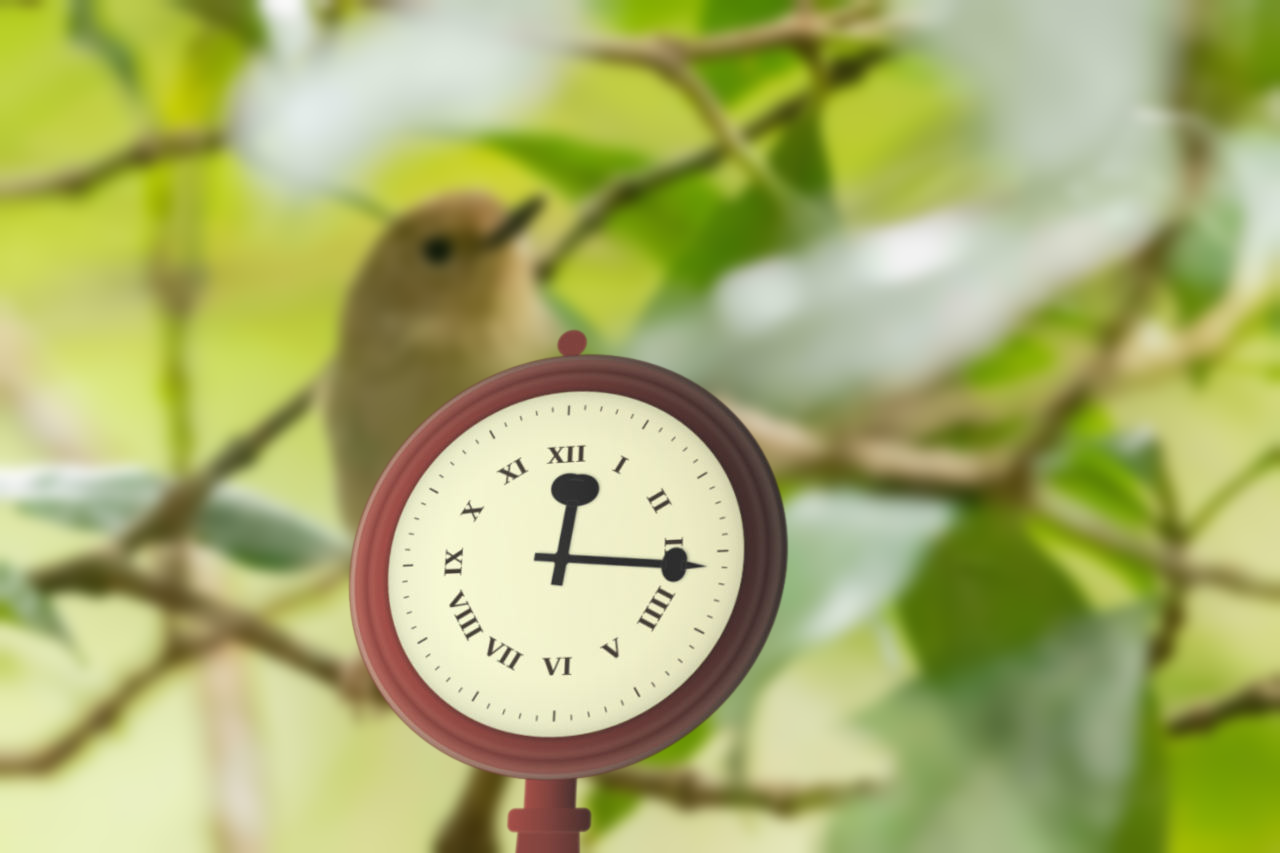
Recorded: {"hour": 12, "minute": 16}
